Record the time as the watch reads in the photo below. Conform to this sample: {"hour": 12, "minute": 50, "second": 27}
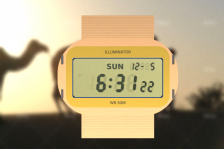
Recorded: {"hour": 6, "minute": 31, "second": 22}
